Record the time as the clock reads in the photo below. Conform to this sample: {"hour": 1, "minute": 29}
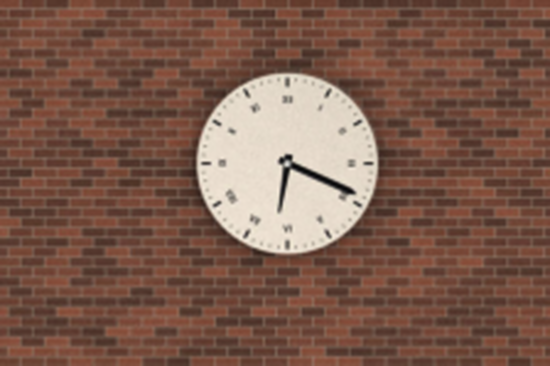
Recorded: {"hour": 6, "minute": 19}
